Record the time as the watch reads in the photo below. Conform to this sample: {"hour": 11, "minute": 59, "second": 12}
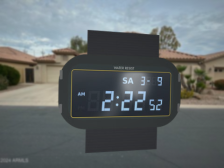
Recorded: {"hour": 2, "minute": 22, "second": 52}
